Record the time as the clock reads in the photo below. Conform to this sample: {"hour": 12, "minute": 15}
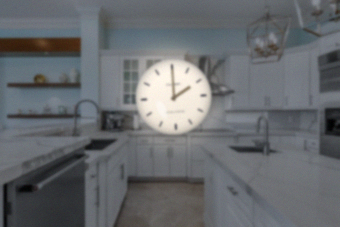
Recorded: {"hour": 2, "minute": 0}
